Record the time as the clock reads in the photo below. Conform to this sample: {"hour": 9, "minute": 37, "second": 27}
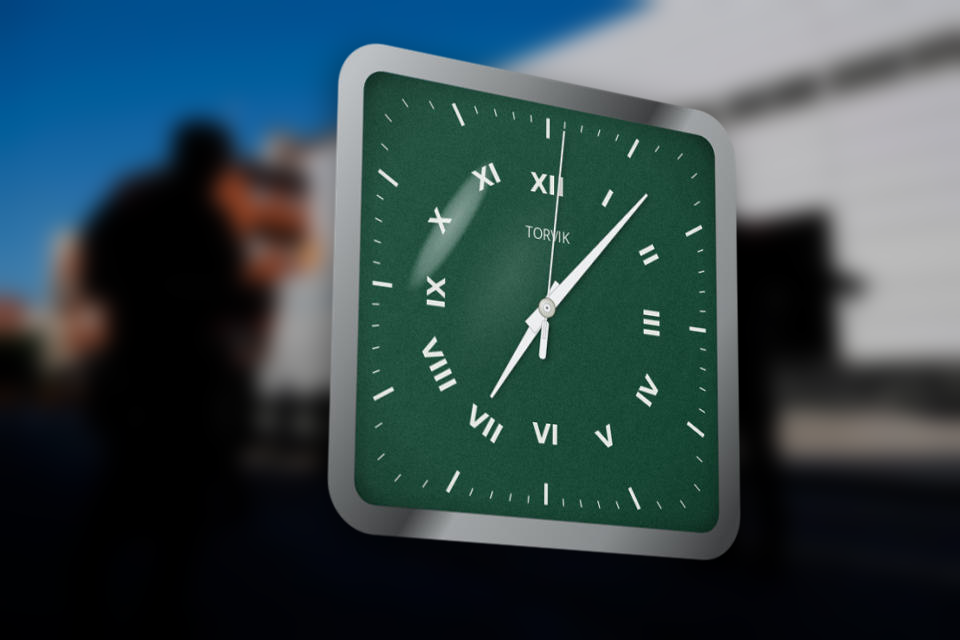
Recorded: {"hour": 7, "minute": 7, "second": 1}
